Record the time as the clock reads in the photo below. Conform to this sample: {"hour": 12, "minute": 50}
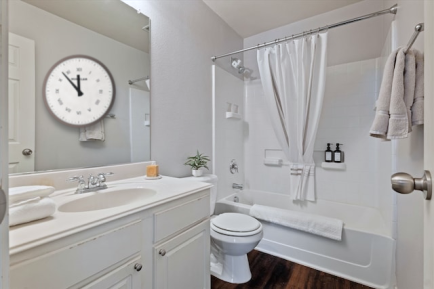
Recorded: {"hour": 11, "minute": 53}
